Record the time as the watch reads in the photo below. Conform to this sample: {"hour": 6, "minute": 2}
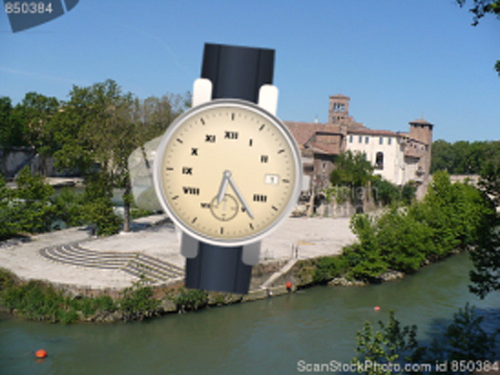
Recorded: {"hour": 6, "minute": 24}
